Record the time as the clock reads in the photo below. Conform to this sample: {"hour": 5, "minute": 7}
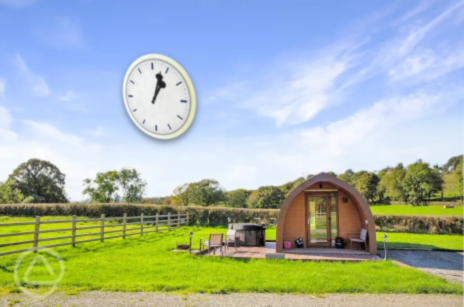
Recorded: {"hour": 1, "minute": 3}
